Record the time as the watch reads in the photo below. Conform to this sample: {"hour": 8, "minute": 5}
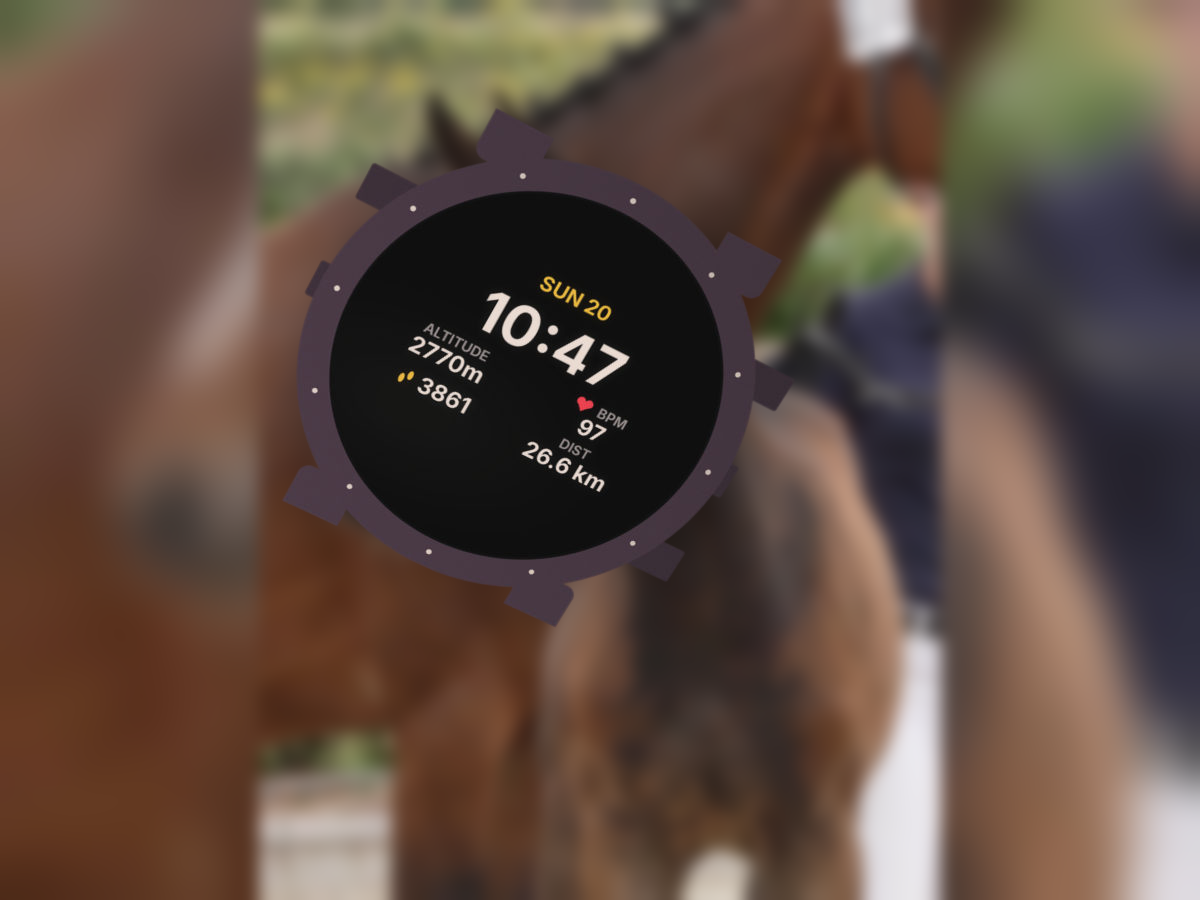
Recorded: {"hour": 10, "minute": 47}
